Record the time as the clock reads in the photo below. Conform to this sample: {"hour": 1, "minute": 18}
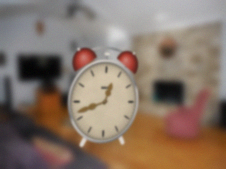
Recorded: {"hour": 12, "minute": 42}
